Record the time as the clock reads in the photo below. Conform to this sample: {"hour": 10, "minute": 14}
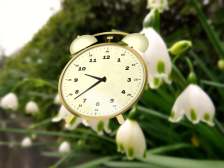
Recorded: {"hour": 9, "minute": 38}
